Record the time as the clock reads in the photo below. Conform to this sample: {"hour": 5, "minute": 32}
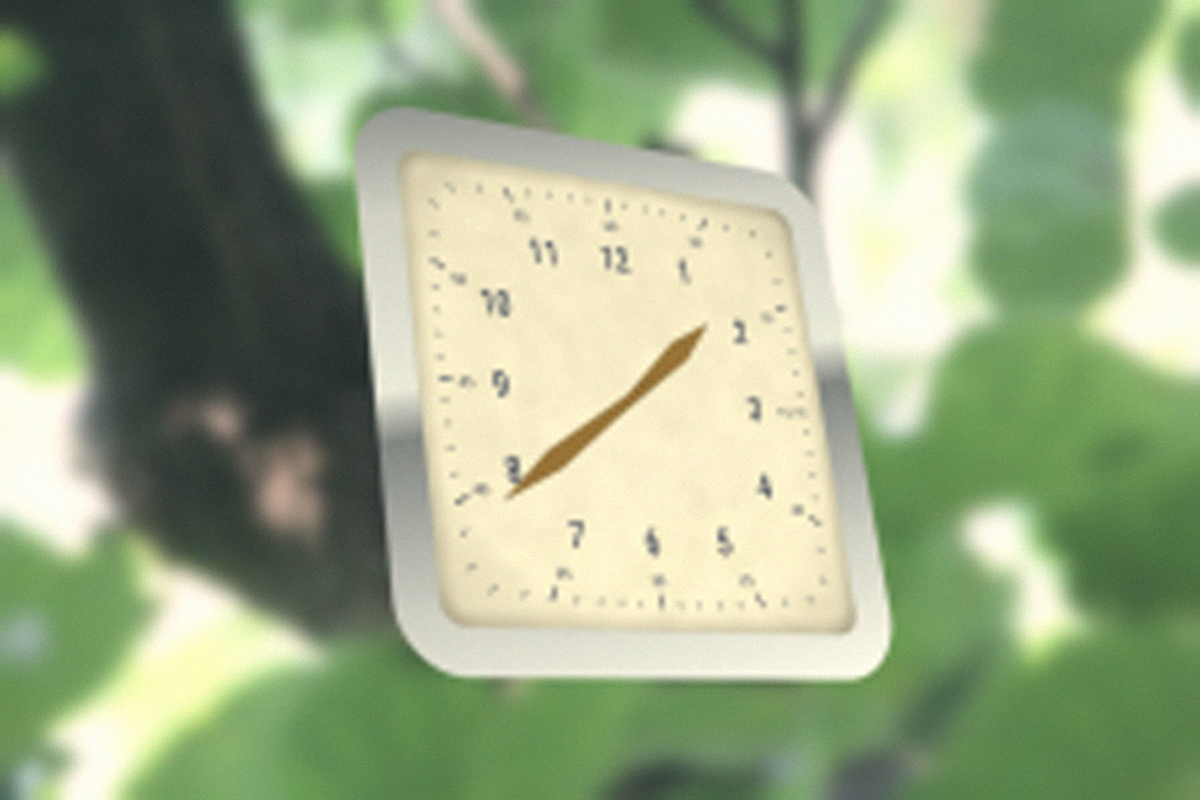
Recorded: {"hour": 1, "minute": 39}
